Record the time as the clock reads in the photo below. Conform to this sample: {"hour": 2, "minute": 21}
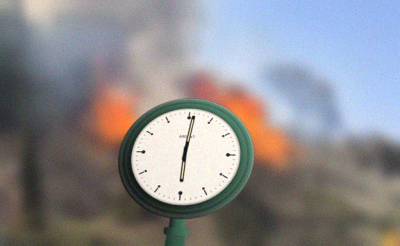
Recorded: {"hour": 6, "minute": 1}
